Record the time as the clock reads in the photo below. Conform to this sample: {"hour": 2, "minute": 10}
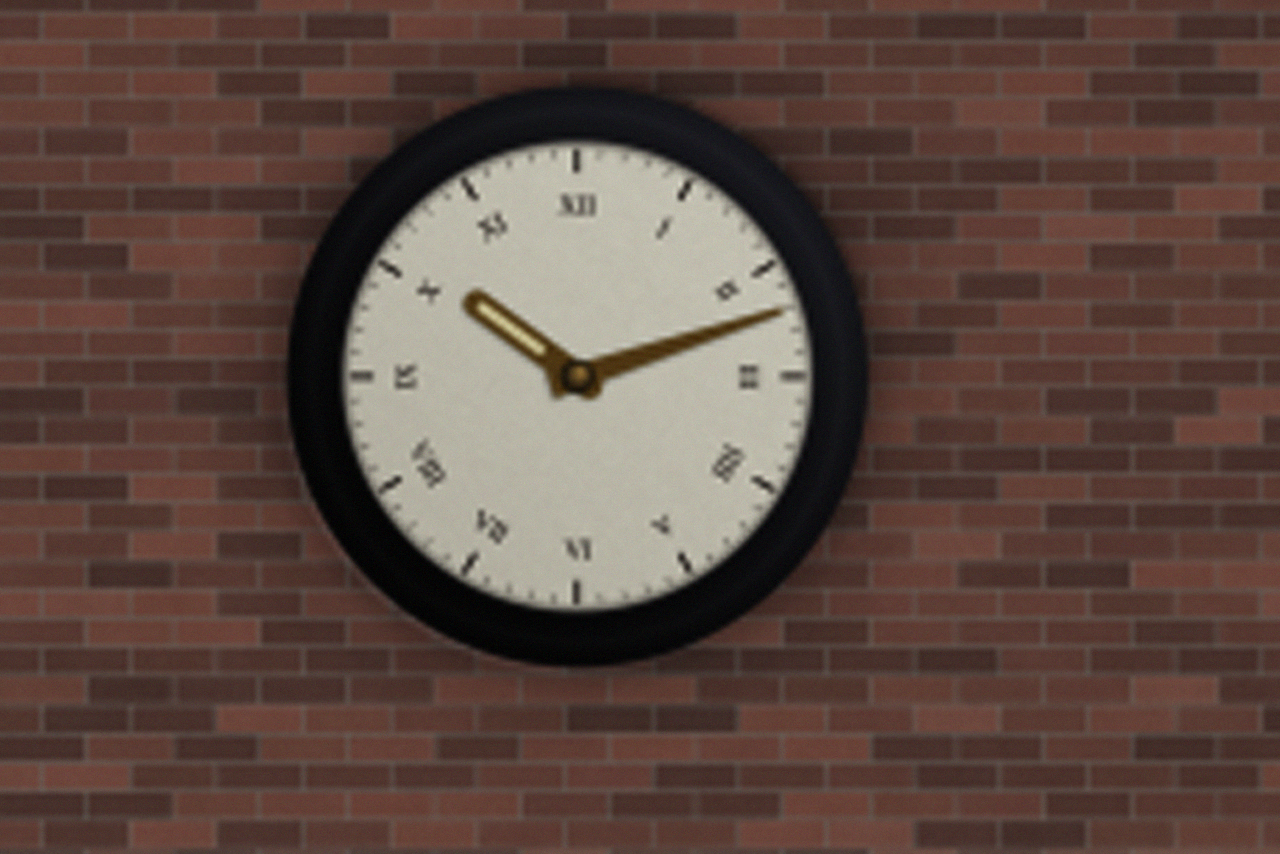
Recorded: {"hour": 10, "minute": 12}
